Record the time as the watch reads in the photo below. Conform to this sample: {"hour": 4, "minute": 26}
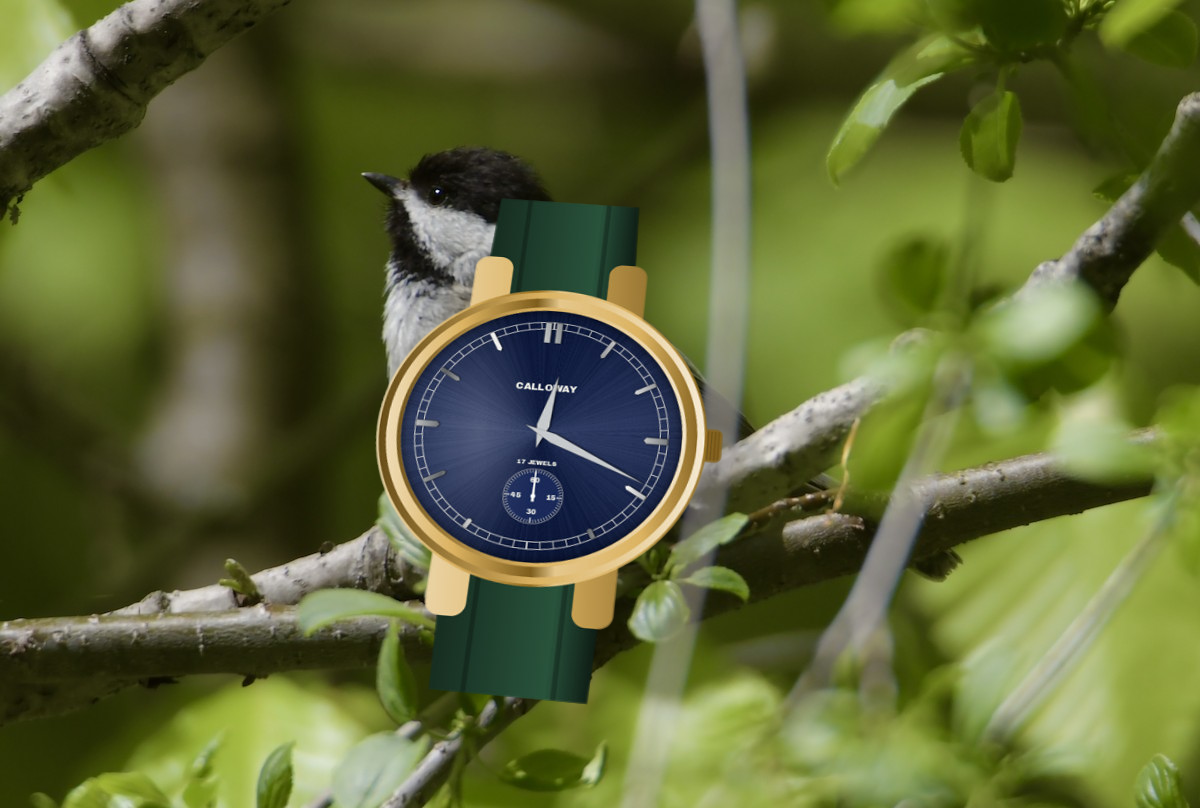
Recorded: {"hour": 12, "minute": 19}
